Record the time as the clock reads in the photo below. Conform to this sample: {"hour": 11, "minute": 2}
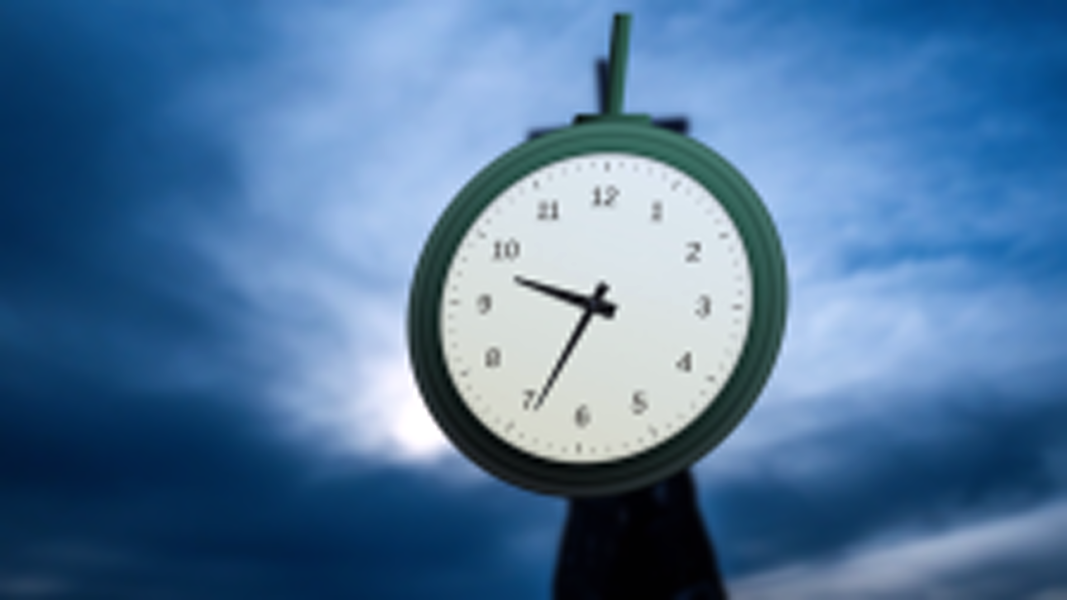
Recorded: {"hour": 9, "minute": 34}
